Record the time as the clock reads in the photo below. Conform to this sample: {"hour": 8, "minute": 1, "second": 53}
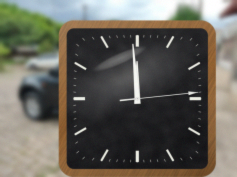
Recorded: {"hour": 11, "minute": 59, "second": 14}
